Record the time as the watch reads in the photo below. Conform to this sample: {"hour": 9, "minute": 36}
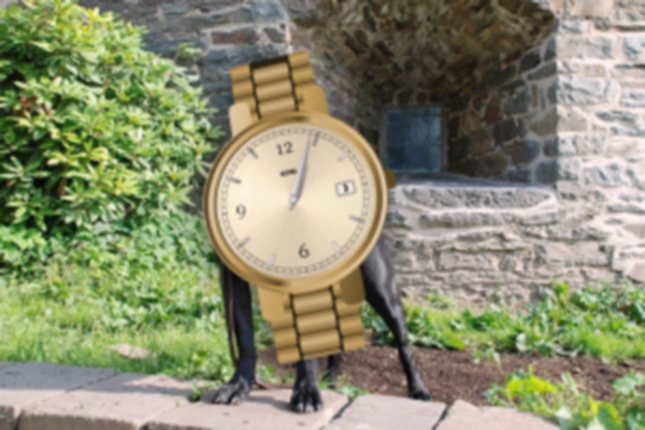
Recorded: {"hour": 1, "minute": 4}
